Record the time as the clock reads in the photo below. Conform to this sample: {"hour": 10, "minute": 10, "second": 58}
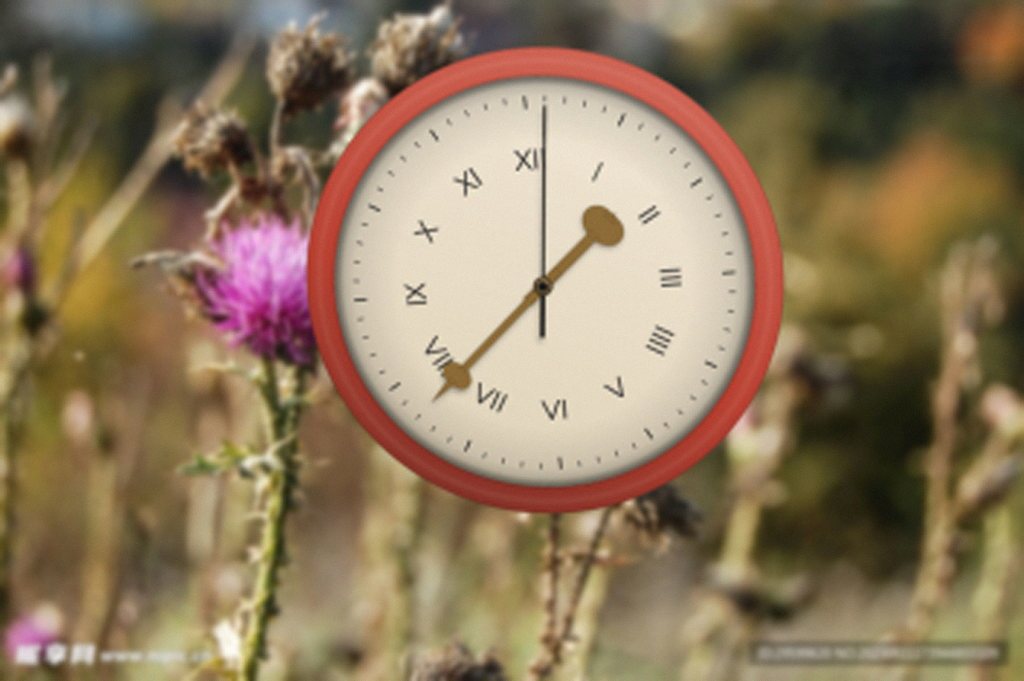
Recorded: {"hour": 1, "minute": 38, "second": 1}
